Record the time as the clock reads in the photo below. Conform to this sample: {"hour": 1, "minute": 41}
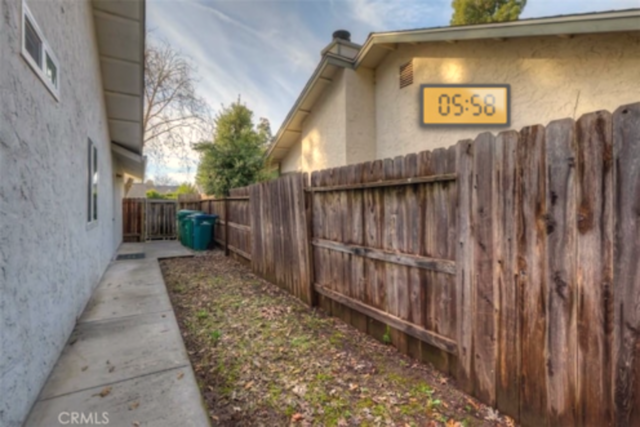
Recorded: {"hour": 5, "minute": 58}
